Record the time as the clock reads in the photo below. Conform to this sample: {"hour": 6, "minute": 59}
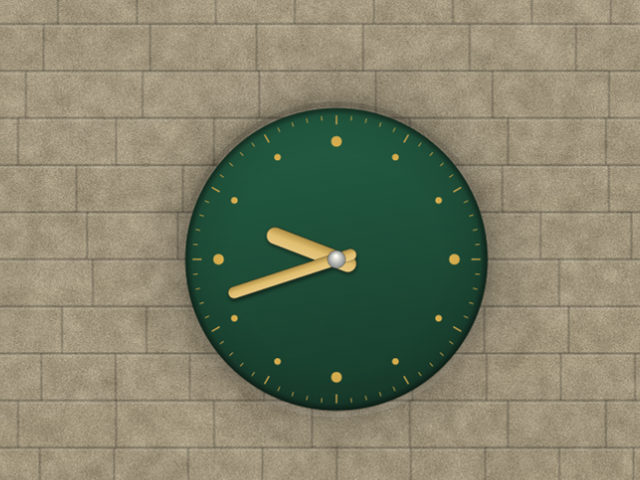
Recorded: {"hour": 9, "minute": 42}
